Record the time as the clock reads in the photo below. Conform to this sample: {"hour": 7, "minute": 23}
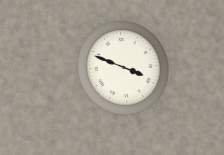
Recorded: {"hour": 3, "minute": 49}
